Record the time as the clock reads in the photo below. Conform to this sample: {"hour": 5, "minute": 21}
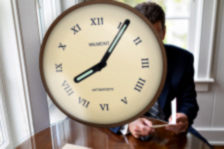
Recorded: {"hour": 8, "minute": 6}
